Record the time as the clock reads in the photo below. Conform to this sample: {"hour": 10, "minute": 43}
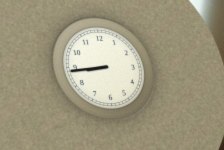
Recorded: {"hour": 8, "minute": 44}
